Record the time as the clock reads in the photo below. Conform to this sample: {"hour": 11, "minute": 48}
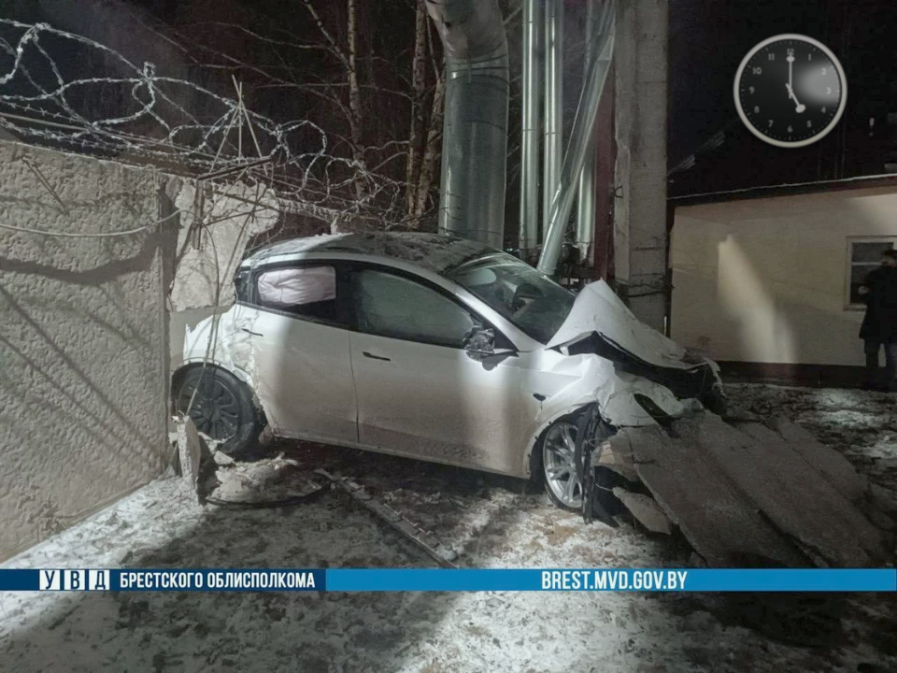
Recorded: {"hour": 5, "minute": 0}
